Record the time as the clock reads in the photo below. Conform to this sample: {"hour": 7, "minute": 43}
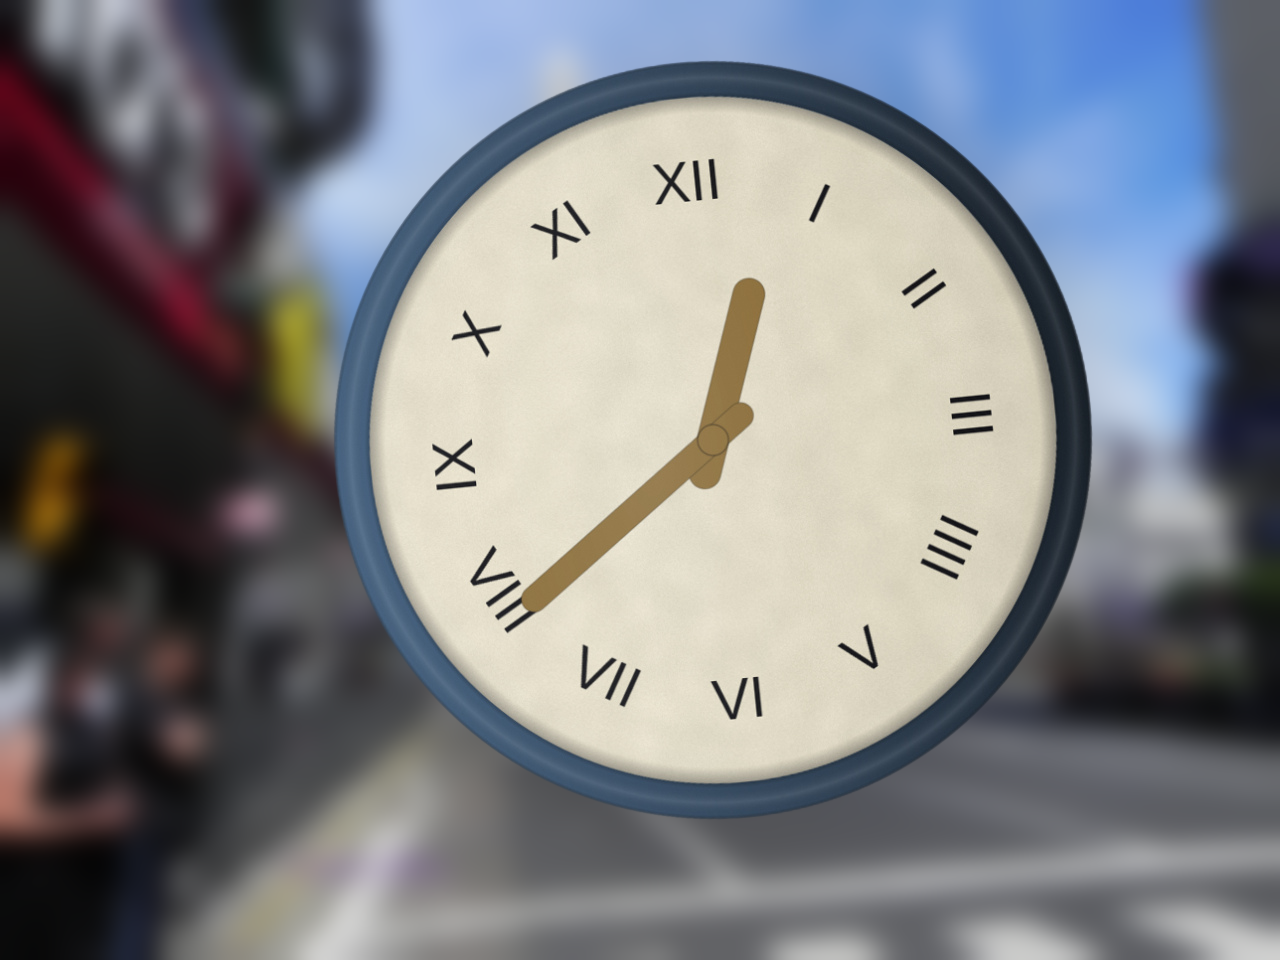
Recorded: {"hour": 12, "minute": 39}
